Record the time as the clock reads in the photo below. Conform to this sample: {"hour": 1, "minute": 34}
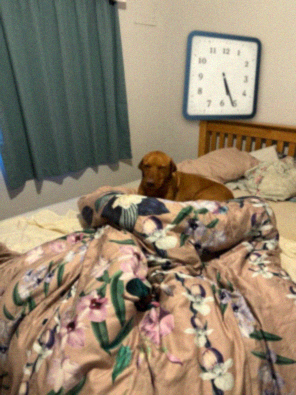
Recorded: {"hour": 5, "minute": 26}
